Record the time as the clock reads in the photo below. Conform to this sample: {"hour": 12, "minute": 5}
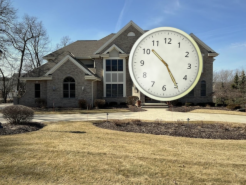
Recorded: {"hour": 10, "minute": 25}
